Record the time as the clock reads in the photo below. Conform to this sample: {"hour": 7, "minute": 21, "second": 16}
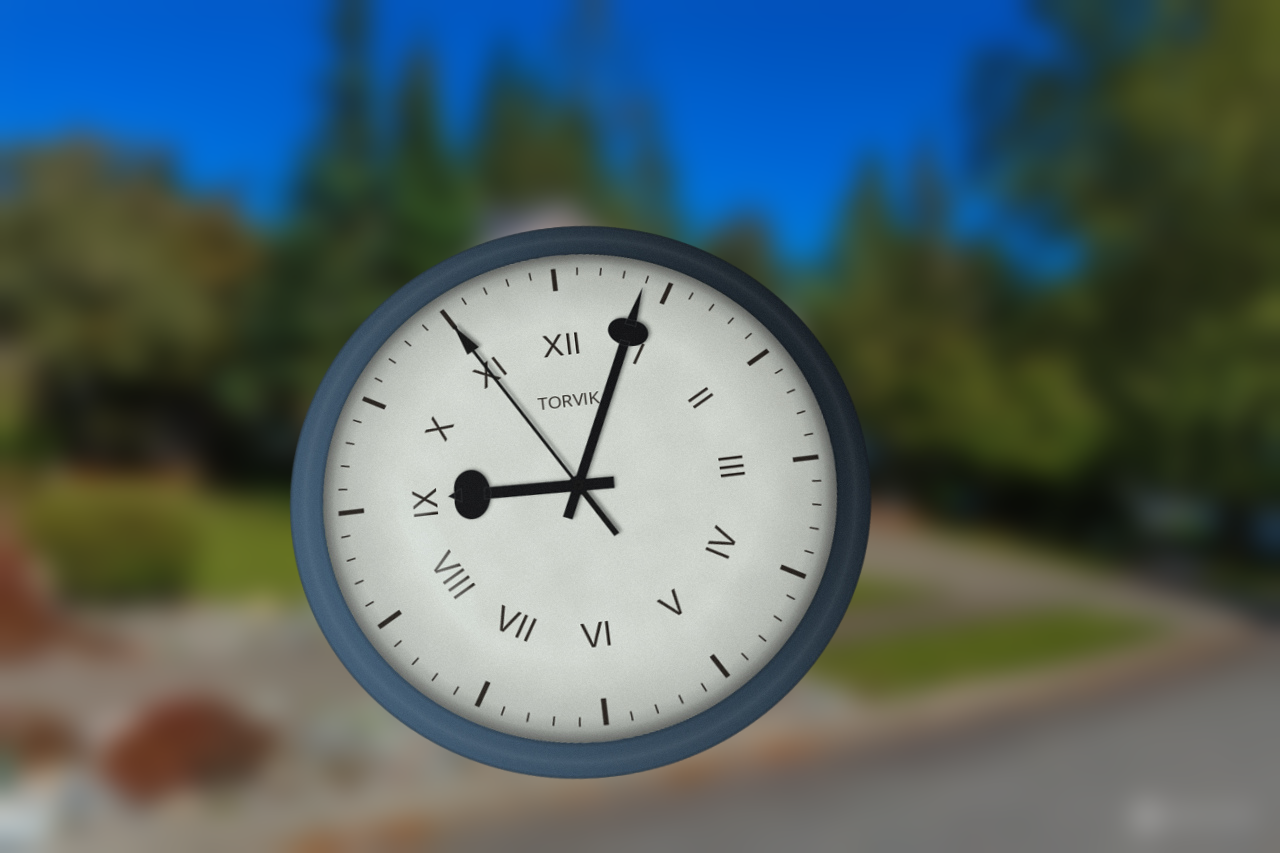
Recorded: {"hour": 9, "minute": 3, "second": 55}
